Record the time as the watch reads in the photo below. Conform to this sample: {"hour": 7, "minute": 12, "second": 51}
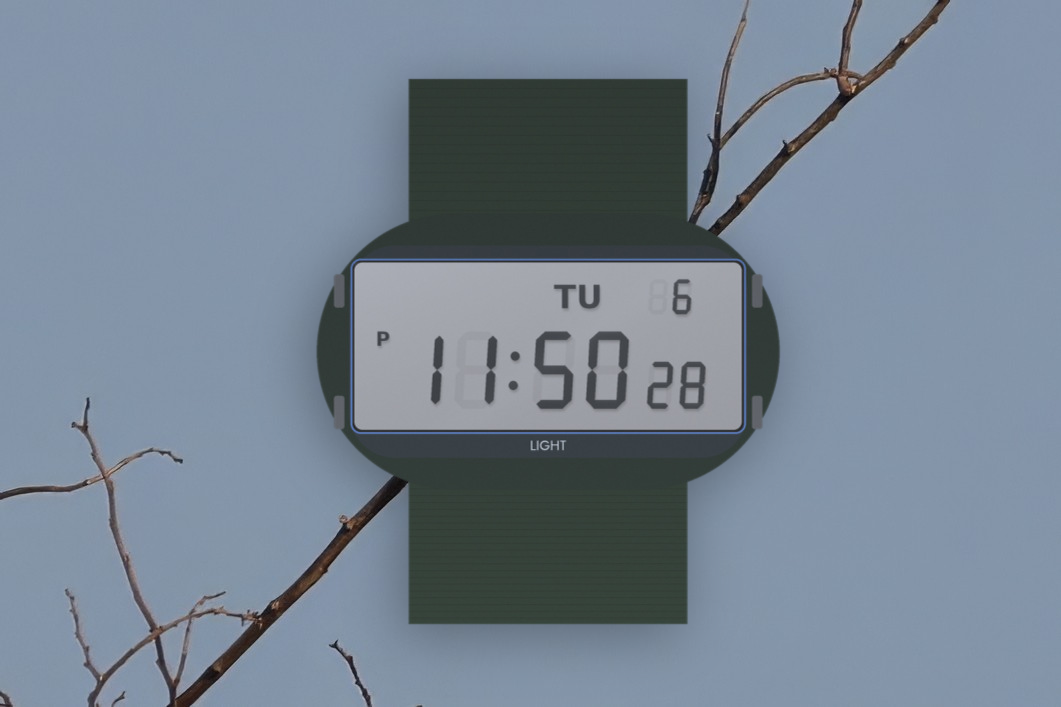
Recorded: {"hour": 11, "minute": 50, "second": 28}
